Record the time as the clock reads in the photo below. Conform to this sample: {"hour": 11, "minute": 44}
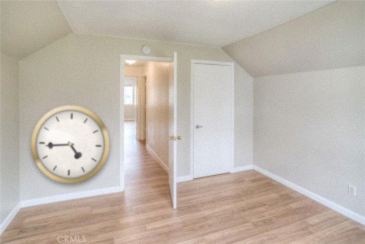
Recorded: {"hour": 4, "minute": 44}
